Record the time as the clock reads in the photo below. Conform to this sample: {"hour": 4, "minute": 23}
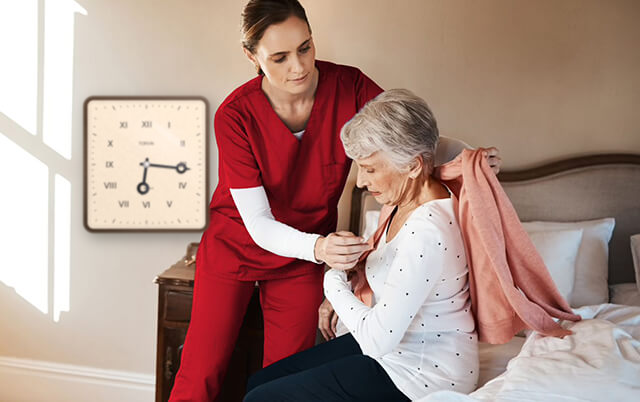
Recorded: {"hour": 6, "minute": 16}
